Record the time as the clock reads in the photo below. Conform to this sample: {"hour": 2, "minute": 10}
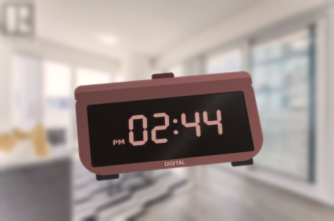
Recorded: {"hour": 2, "minute": 44}
